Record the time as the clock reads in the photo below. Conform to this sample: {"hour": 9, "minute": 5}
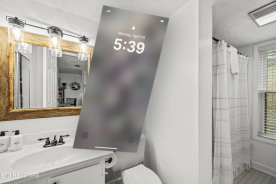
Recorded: {"hour": 5, "minute": 39}
